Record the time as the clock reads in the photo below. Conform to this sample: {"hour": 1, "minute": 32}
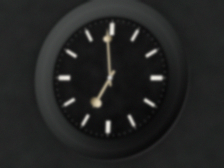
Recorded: {"hour": 6, "minute": 59}
